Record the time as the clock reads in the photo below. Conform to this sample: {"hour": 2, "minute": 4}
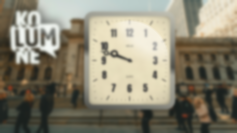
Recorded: {"hour": 9, "minute": 48}
